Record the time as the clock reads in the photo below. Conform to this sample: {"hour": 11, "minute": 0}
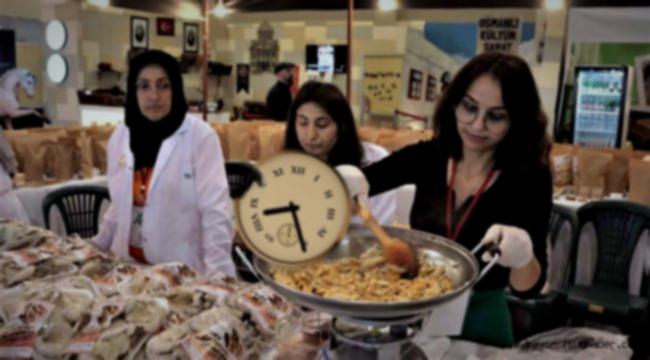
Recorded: {"hour": 8, "minute": 26}
